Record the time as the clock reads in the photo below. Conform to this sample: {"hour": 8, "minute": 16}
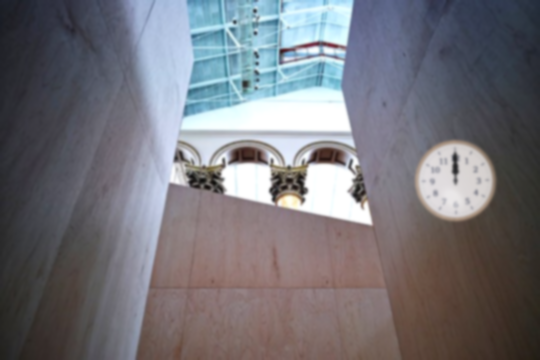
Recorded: {"hour": 12, "minute": 0}
